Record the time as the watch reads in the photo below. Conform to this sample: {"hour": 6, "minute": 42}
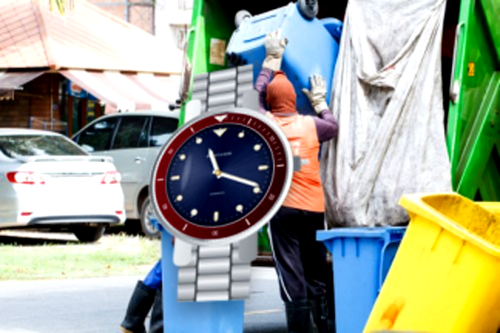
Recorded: {"hour": 11, "minute": 19}
